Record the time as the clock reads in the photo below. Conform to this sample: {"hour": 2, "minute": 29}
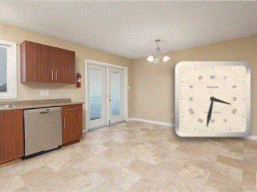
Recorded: {"hour": 3, "minute": 32}
